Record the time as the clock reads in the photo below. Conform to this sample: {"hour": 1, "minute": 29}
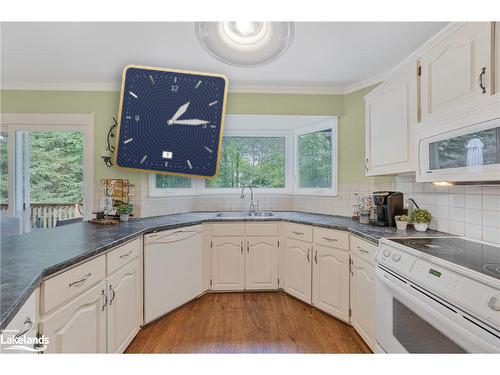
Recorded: {"hour": 1, "minute": 14}
